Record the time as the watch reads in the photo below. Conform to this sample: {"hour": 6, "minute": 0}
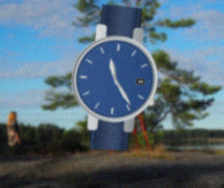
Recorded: {"hour": 11, "minute": 24}
